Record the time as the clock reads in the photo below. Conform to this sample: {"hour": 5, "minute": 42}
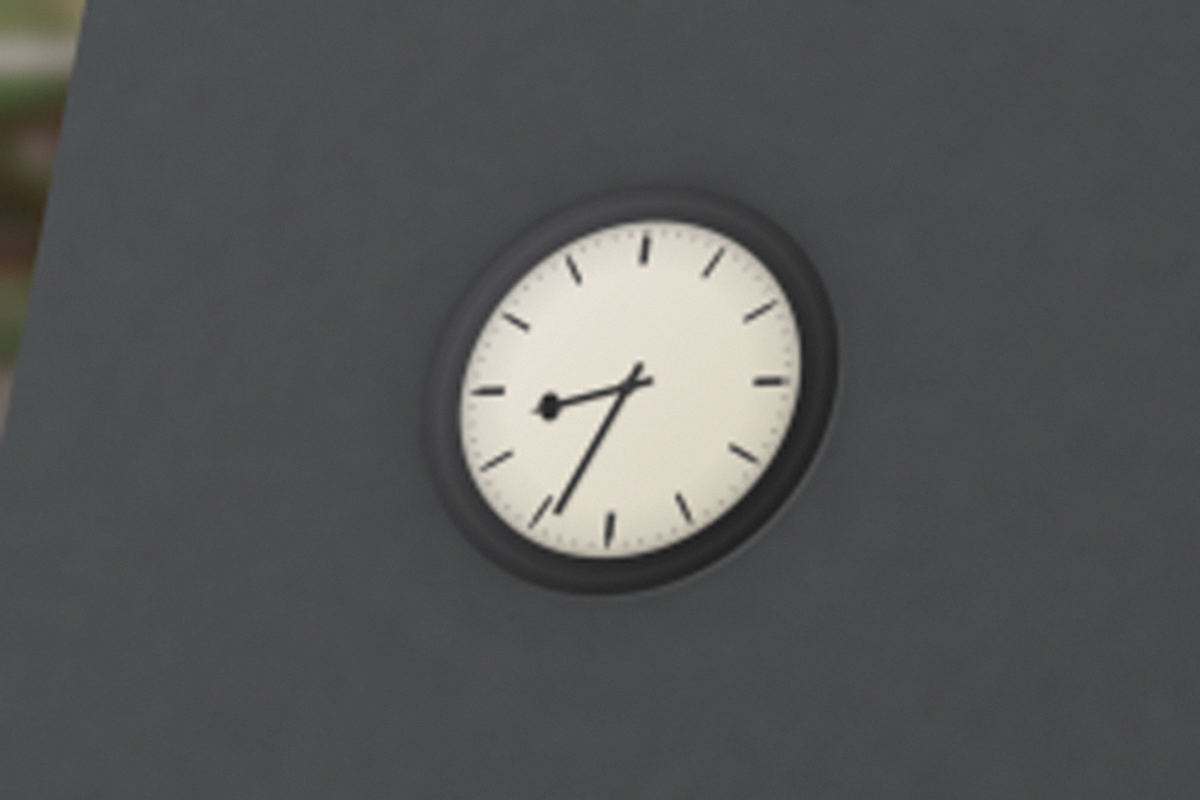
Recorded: {"hour": 8, "minute": 34}
